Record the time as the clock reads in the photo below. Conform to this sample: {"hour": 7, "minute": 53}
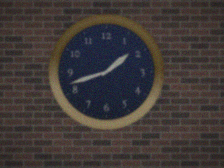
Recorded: {"hour": 1, "minute": 42}
